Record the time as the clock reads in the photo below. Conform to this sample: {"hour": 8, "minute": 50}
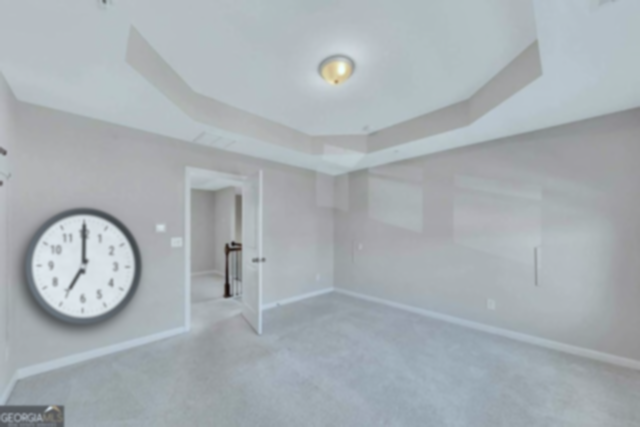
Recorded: {"hour": 7, "minute": 0}
